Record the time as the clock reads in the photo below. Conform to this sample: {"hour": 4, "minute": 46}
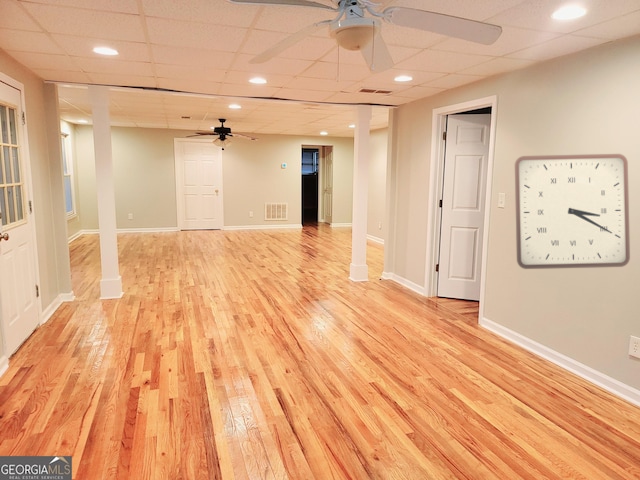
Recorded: {"hour": 3, "minute": 20}
